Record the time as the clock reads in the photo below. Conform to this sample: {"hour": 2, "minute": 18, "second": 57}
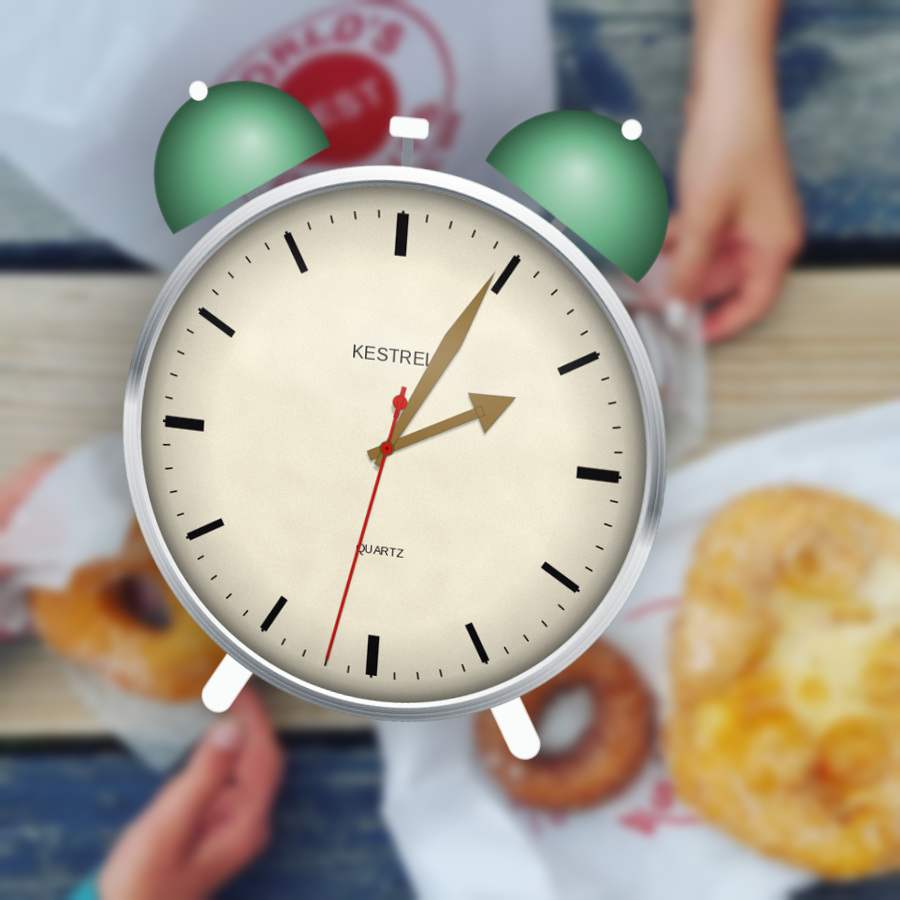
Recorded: {"hour": 2, "minute": 4, "second": 32}
